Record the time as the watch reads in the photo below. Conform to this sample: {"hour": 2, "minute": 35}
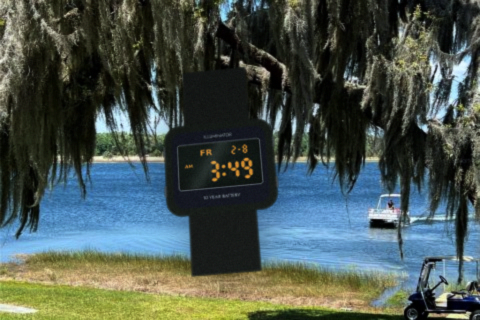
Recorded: {"hour": 3, "minute": 49}
